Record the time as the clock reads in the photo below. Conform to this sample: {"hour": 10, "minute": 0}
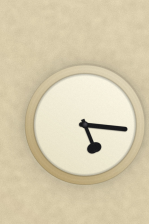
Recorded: {"hour": 5, "minute": 16}
